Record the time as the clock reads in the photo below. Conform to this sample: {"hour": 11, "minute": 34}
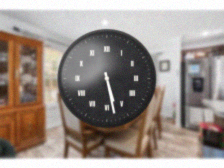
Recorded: {"hour": 5, "minute": 28}
